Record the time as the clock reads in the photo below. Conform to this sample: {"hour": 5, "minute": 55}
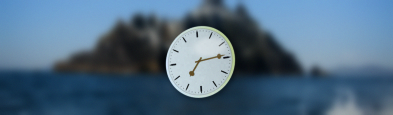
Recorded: {"hour": 7, "minute": 14}
